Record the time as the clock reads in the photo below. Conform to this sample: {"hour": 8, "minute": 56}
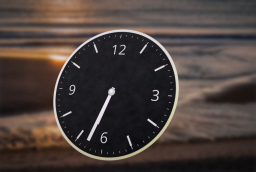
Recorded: {"hour": 6, "minute": 33}
